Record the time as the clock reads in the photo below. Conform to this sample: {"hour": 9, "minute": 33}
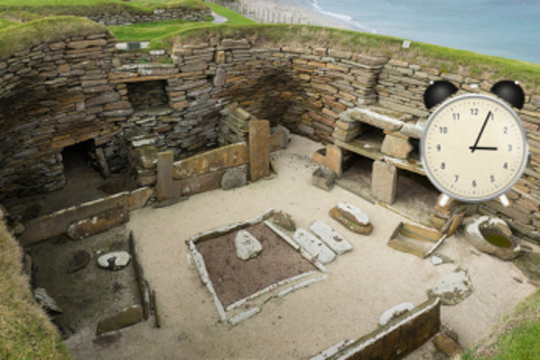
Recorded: {"hour": 3, "minute": 4}
